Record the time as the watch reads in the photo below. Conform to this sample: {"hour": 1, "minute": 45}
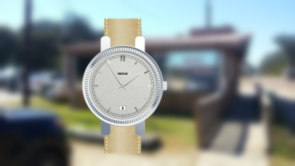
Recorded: {"hour": 1, "minute": 54}
